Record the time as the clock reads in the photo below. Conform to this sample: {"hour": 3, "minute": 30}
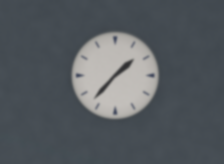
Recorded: {"hour": 1, "minute": 37}
